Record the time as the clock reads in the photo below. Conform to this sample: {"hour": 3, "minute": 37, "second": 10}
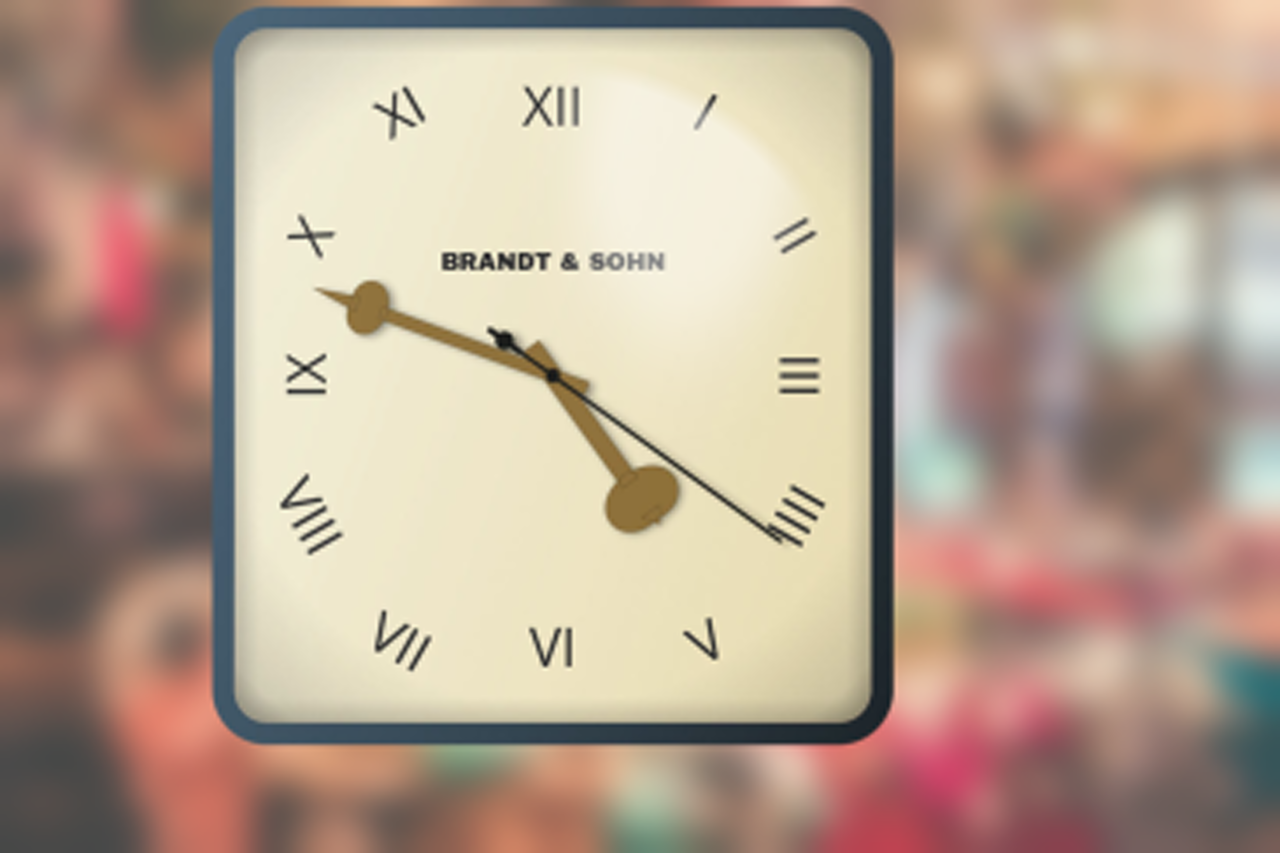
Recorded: {"hour": 4, "minute": 48, "second": 21}
